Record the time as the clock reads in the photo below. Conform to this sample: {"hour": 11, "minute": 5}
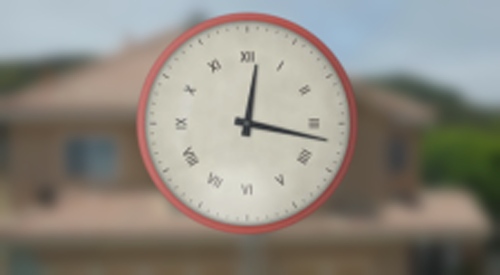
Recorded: {"hour": 12, "minute": 17}
